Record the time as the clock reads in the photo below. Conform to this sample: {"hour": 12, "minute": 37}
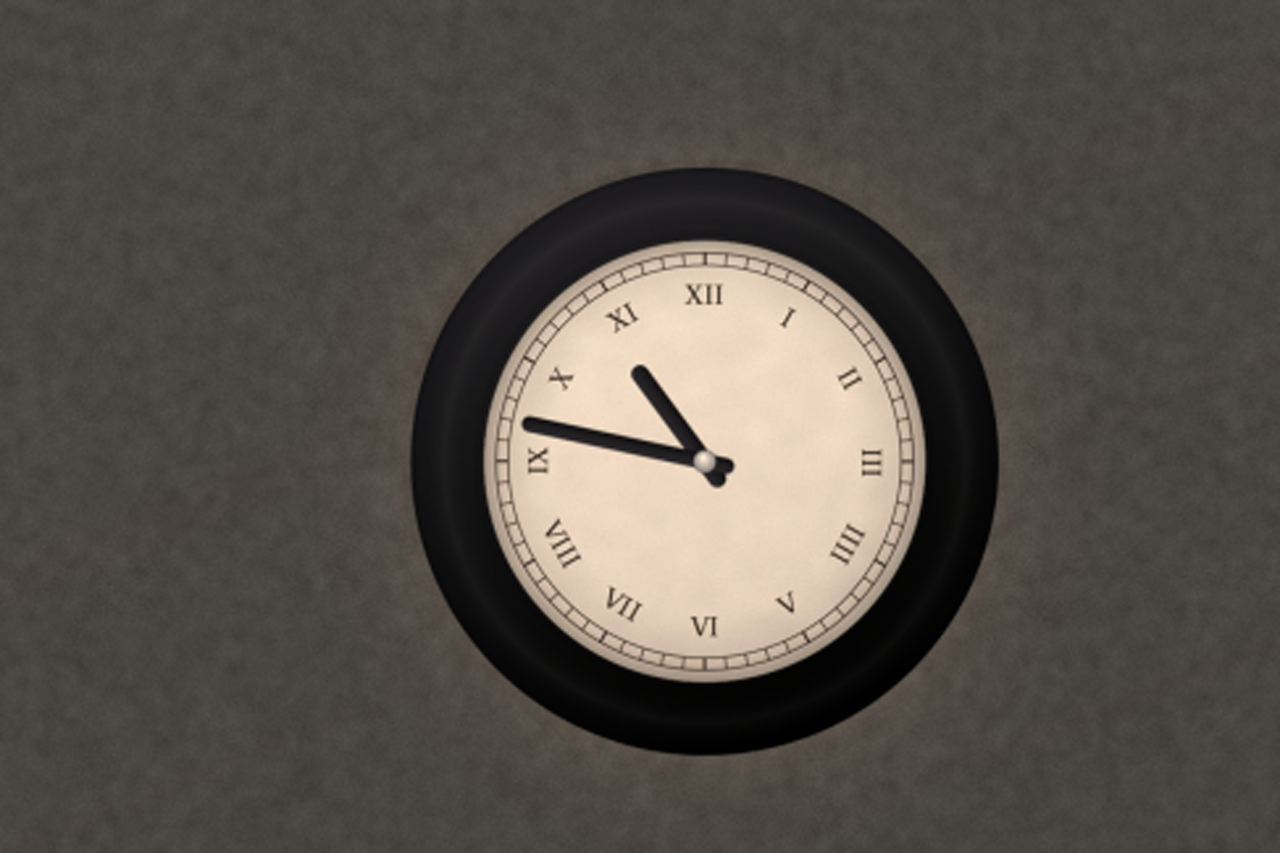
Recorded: {"hour": 10, "minute": 47}
